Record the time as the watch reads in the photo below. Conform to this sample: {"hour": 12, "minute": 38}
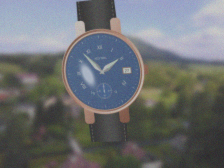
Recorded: {"hour": 1, "minute": 53}
